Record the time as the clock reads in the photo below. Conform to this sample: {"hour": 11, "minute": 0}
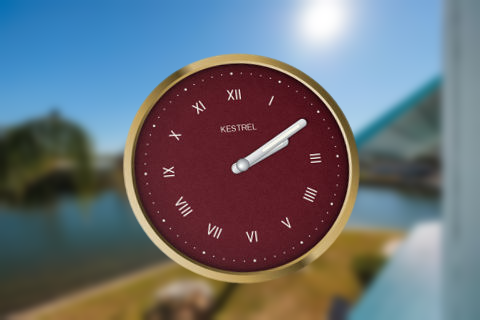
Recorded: {"hour": 2, "minute": 10}
